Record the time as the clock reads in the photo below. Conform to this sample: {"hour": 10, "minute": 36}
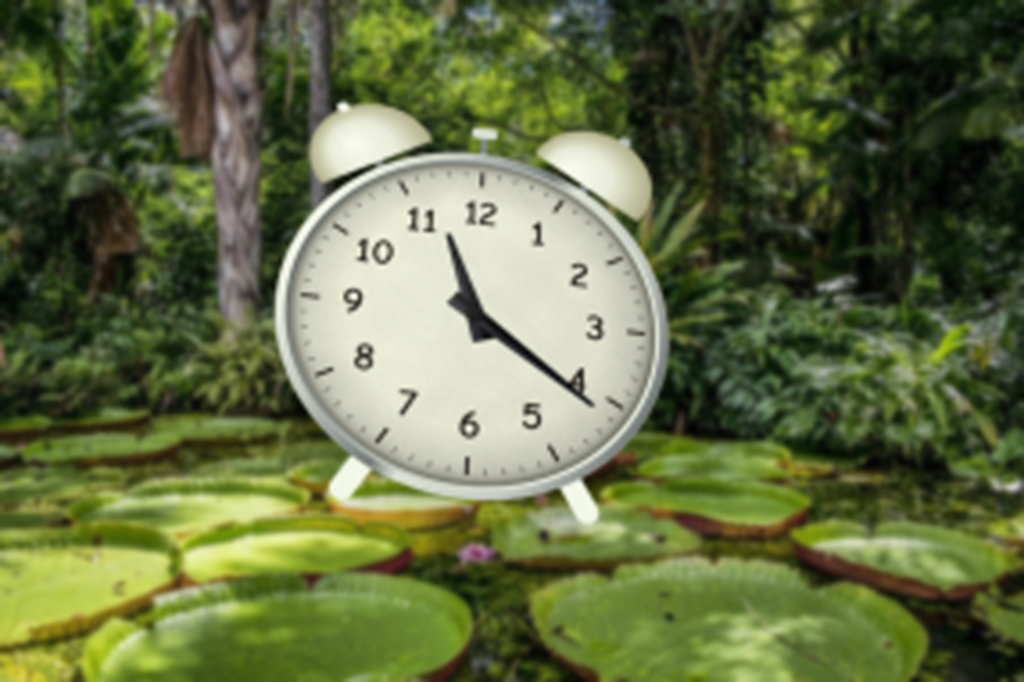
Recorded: {"hour": 11, "minute": 21}
